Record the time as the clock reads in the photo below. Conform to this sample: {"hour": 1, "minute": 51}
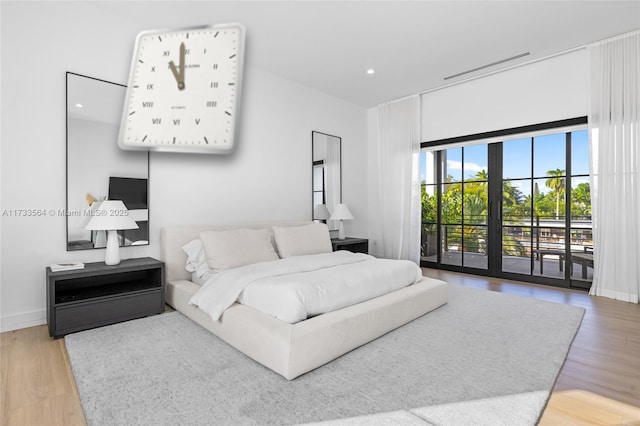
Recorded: {"hour": 10, "minute": 59}
